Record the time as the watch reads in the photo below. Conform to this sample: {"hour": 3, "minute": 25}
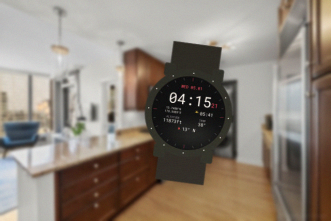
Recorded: {"hour": 4, "minute": 15}
